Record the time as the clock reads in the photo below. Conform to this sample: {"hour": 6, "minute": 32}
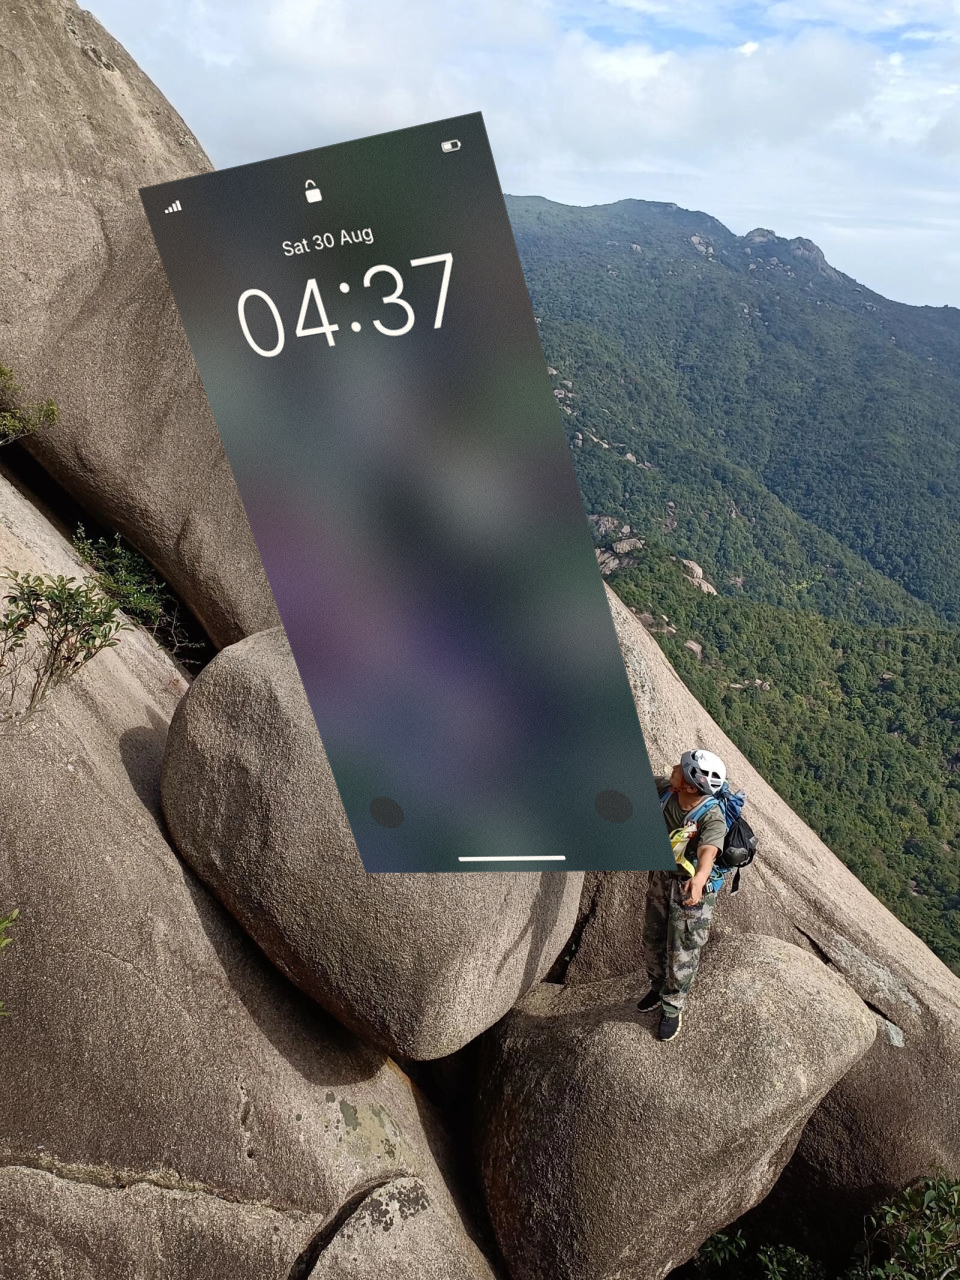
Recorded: {"hour": 4, "minute": 37}
